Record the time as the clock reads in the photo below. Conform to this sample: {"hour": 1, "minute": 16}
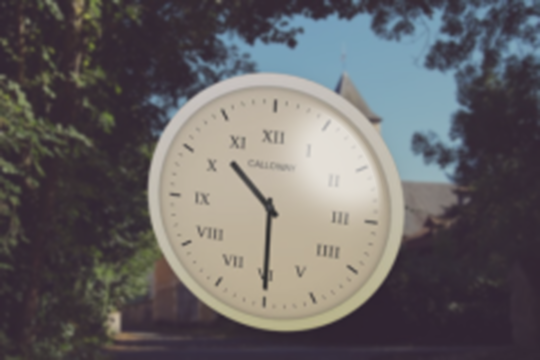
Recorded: {"hour": 10, "minute": 30}
